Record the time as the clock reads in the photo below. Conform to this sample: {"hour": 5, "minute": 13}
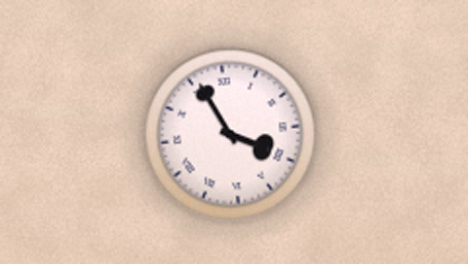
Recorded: {"hour": 3, "minute": 56}
